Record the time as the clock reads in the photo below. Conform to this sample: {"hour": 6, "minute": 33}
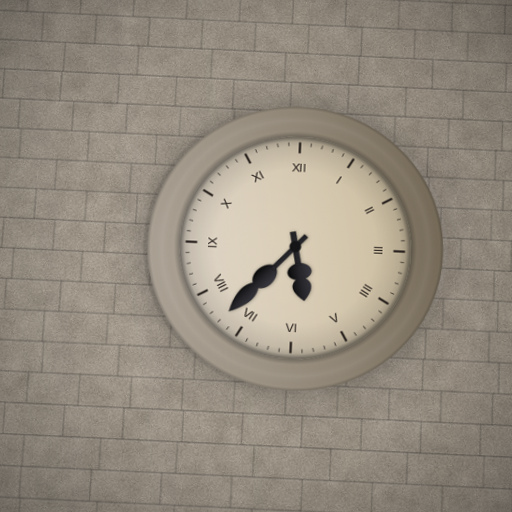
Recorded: {"hour": 5, "minute": 37}
